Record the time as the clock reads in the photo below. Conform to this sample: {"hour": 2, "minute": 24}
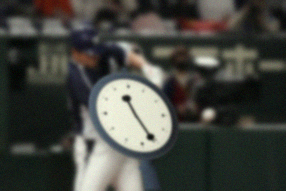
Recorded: {"hour": 11, "minute": 26}
